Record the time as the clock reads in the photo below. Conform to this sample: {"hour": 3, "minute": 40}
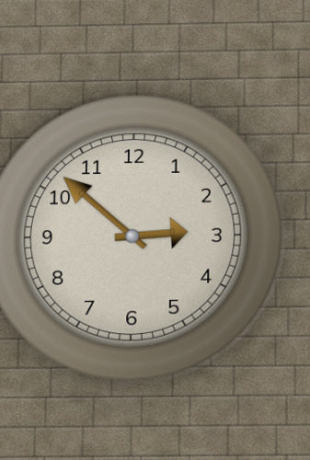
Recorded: {"hour": 2, "minute": 52}
